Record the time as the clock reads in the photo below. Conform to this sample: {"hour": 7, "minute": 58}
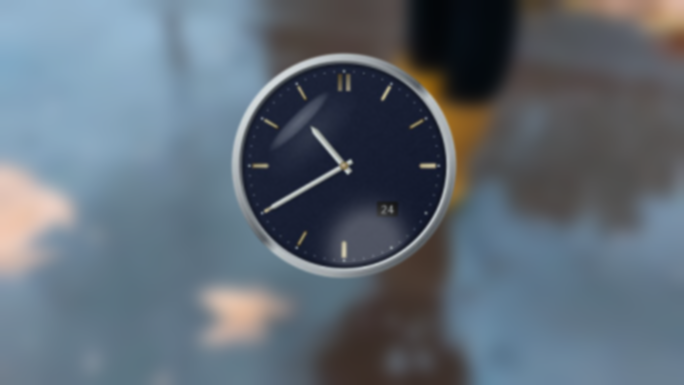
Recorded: {"hour": 10, "minute": 40}
